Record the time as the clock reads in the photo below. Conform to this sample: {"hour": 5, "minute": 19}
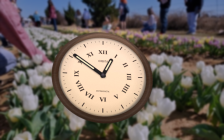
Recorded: {"hour": 12, "minute": 51}
